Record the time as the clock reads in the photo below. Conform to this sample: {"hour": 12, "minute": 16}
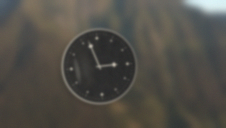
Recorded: {"hour": 2, "minute": 57}
